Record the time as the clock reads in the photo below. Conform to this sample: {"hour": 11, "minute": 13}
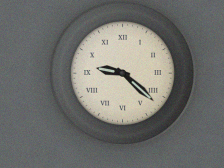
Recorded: {"hour": 9, "minute": 22}
